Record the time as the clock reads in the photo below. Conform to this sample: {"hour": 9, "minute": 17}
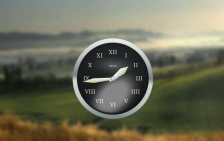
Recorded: {"hour": 1, "minute": 44}
